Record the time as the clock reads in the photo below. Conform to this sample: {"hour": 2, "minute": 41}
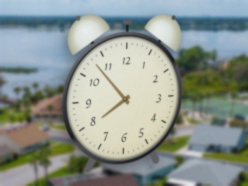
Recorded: {"hour": 7, "minute": 53}
